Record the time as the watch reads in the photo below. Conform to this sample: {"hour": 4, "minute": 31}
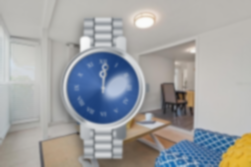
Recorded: {"hour": 12, "minute": 1}
